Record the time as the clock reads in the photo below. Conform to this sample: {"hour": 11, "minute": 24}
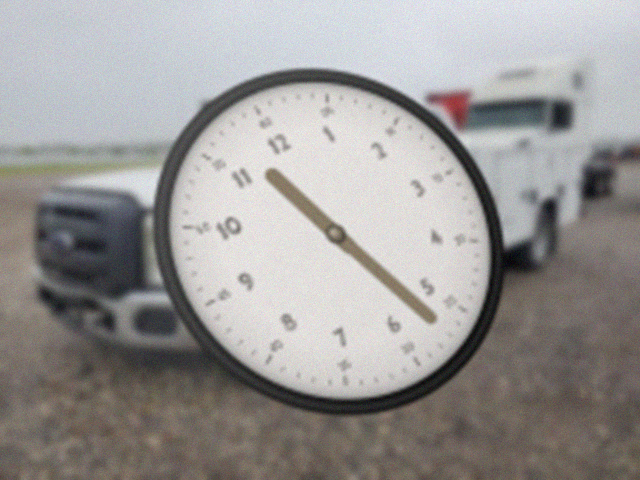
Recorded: {"hour": 11, "minute": 27}
